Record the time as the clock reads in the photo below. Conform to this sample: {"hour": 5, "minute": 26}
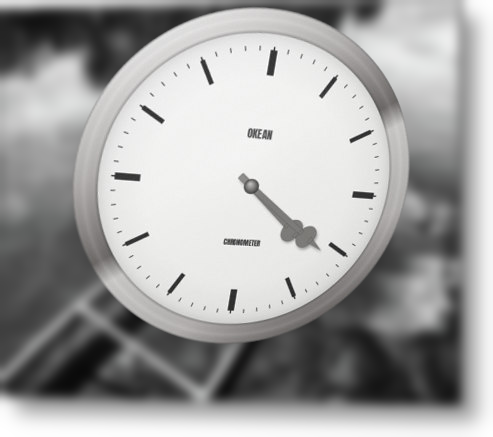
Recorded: {"hour": 4, "minute": 21}
